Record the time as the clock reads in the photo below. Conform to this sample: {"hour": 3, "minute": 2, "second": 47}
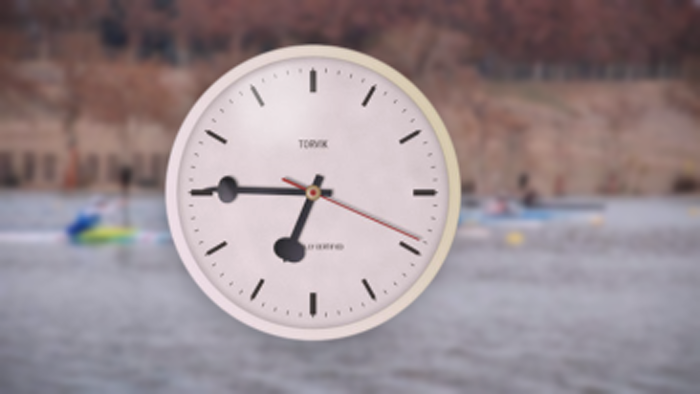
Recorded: {"hour": 6, "minute": 45, "second": 19}
